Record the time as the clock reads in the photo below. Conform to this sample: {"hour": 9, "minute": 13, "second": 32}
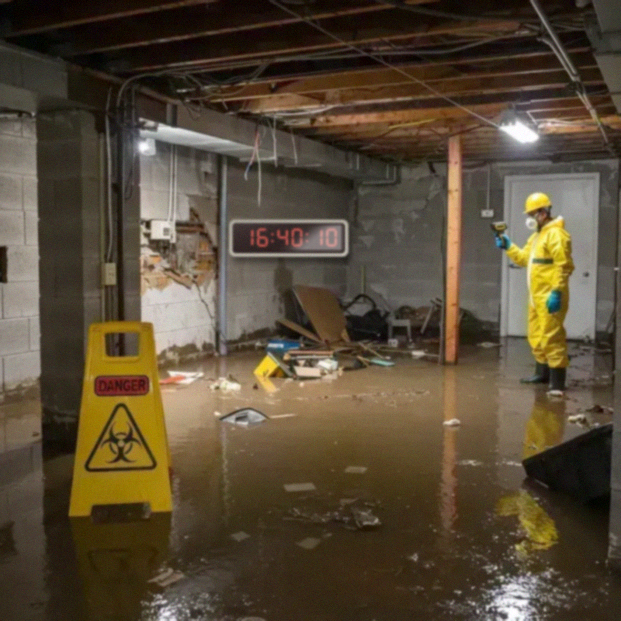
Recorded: {"hour": 16, "minute": 40, "second": 10}
